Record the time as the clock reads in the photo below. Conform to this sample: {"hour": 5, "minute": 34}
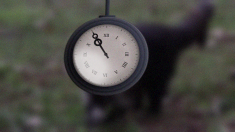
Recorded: {"hour": 10, "minute": 55}
